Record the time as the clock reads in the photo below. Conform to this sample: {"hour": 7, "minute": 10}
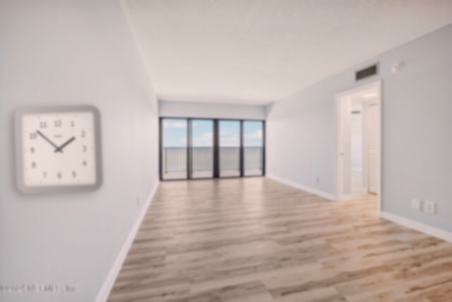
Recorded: {"hour": 1, "minute": 52}
